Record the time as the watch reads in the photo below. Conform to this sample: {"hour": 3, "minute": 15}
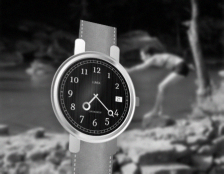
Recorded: {"hour": 7, "minute": 22}
